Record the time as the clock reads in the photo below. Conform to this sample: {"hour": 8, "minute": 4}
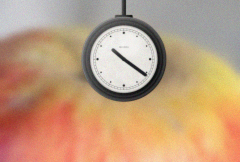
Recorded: {"hour": 10, "minute": 21}
